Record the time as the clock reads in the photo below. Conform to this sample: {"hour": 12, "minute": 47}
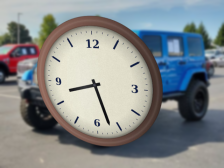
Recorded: {"hour": 8, "minute": 27}
